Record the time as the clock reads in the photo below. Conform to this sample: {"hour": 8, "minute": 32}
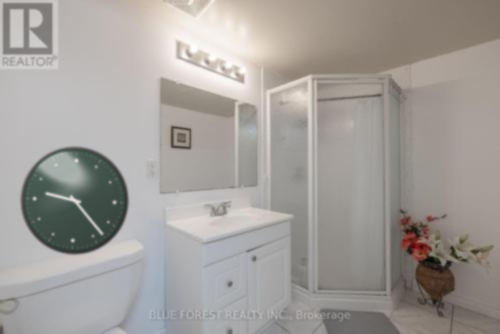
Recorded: {"hour": 9, "minute": 23}
